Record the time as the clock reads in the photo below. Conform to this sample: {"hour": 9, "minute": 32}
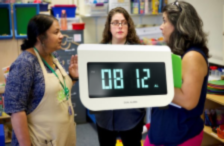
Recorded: {"hour": 8, "minute": 12}
